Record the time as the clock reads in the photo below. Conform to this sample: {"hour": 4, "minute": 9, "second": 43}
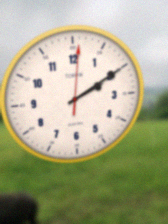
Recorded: {"hour": 2, "minute": 10, "second": 1}
